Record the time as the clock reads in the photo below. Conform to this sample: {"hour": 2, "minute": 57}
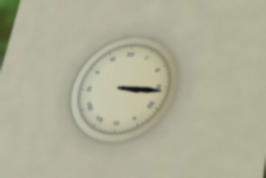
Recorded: {"hour": 3, "minute": 16}
